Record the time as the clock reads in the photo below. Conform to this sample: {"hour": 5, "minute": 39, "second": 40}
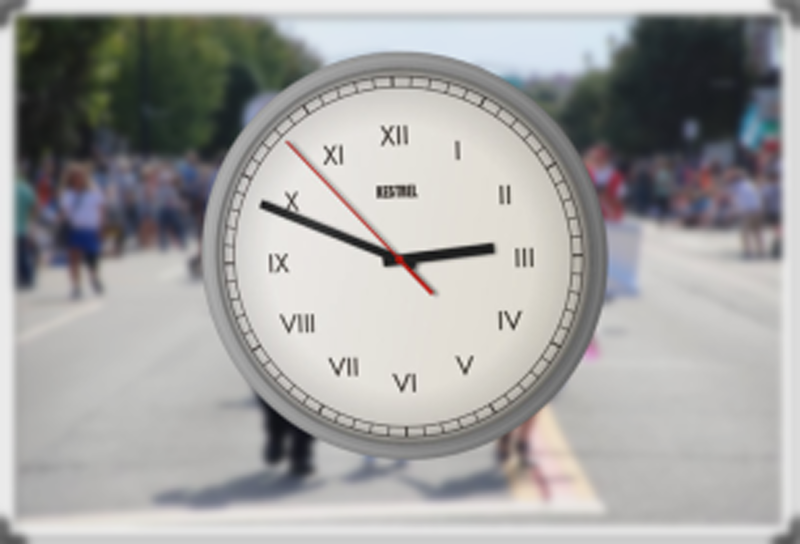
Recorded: {"hour": 2, "minute": 48, "second": 53}
